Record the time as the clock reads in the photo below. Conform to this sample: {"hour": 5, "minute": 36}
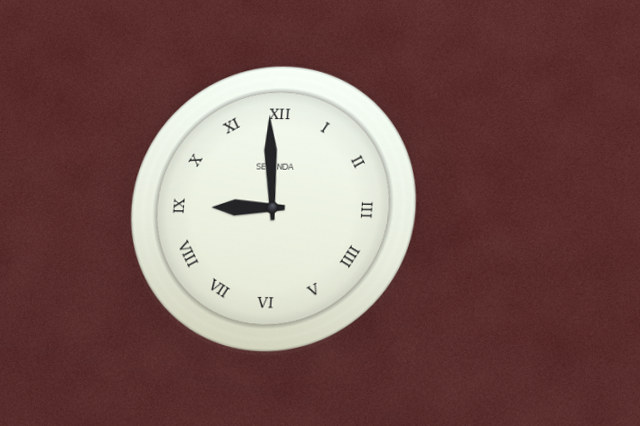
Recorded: {"hour": 8, "minute": 59}
